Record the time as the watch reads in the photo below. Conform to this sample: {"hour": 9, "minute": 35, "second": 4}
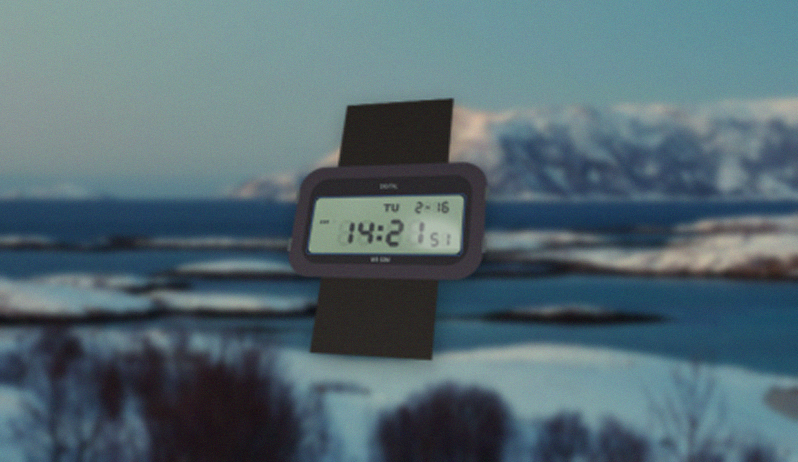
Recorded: {"hour": 14, "minute": 21, "second": 51}
